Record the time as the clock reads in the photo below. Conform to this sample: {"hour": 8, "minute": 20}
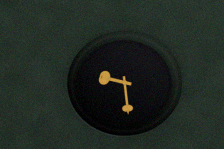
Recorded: {"hour": 9, "minute": 29}
